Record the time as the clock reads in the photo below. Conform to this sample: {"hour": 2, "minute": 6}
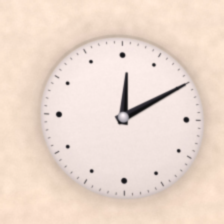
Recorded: {"hour": 12, "minute": 10}
